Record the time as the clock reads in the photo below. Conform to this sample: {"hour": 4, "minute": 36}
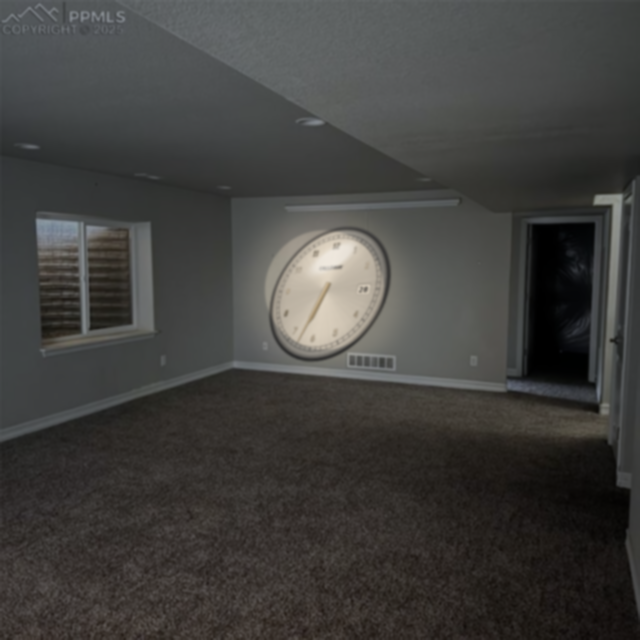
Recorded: {"hour": 6, "minute": 33}
